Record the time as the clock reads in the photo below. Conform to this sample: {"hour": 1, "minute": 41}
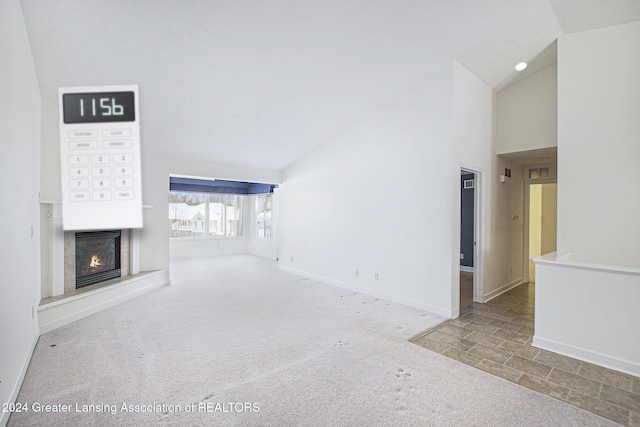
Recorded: {"hour": 11, "minute": 56}
